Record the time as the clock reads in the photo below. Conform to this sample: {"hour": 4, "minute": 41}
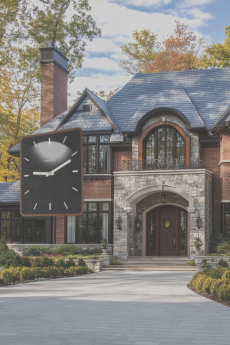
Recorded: {"hour": 9, "minute": 11}
